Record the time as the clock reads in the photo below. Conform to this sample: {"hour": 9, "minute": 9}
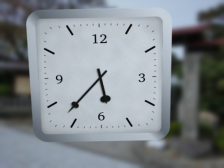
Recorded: {"hour": 5, "minute": 37}
